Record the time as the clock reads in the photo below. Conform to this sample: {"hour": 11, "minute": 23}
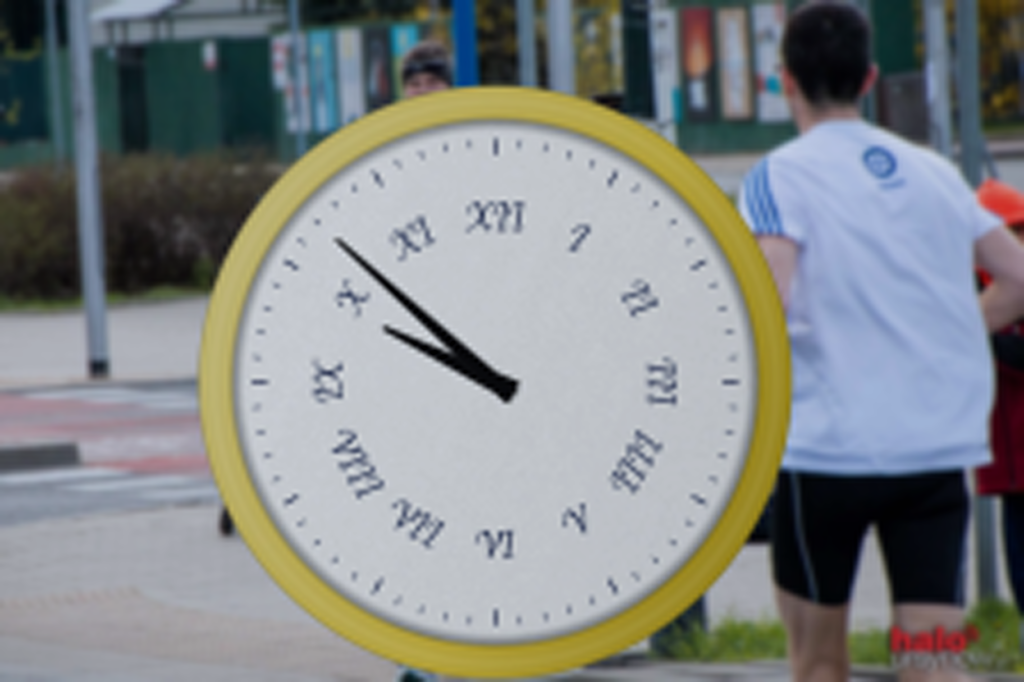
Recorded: {"hour": 9, "minute": 52}
